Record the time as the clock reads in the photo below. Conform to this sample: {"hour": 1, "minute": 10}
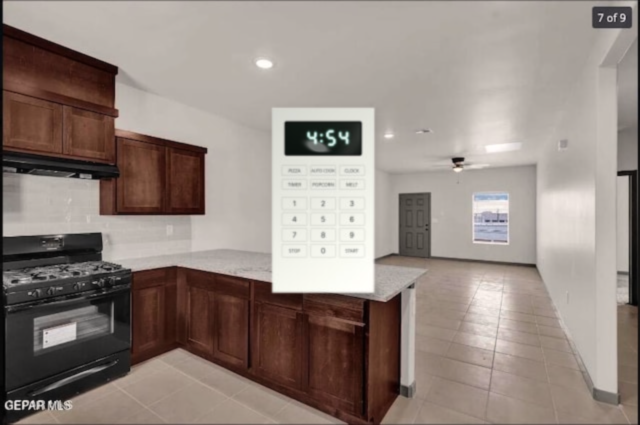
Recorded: {"hour": 4, "minute": 54}
